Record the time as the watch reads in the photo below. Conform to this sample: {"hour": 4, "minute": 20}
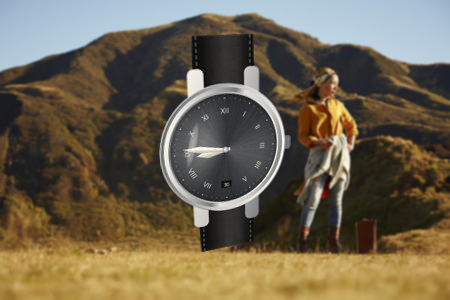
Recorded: {"hour": 8, "minute": 46}
